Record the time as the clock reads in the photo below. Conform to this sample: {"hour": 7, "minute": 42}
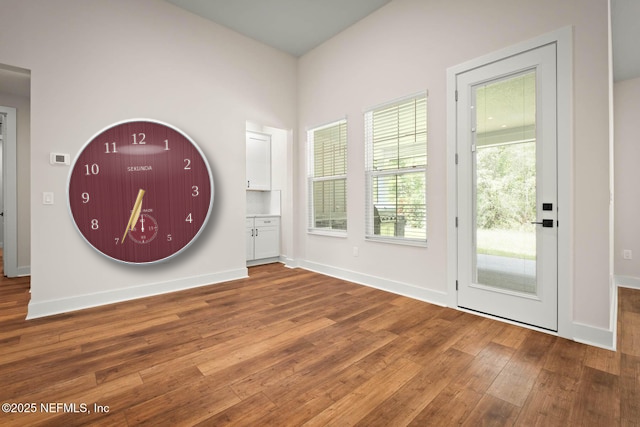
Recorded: {"hour": 6, "minute": 34}
